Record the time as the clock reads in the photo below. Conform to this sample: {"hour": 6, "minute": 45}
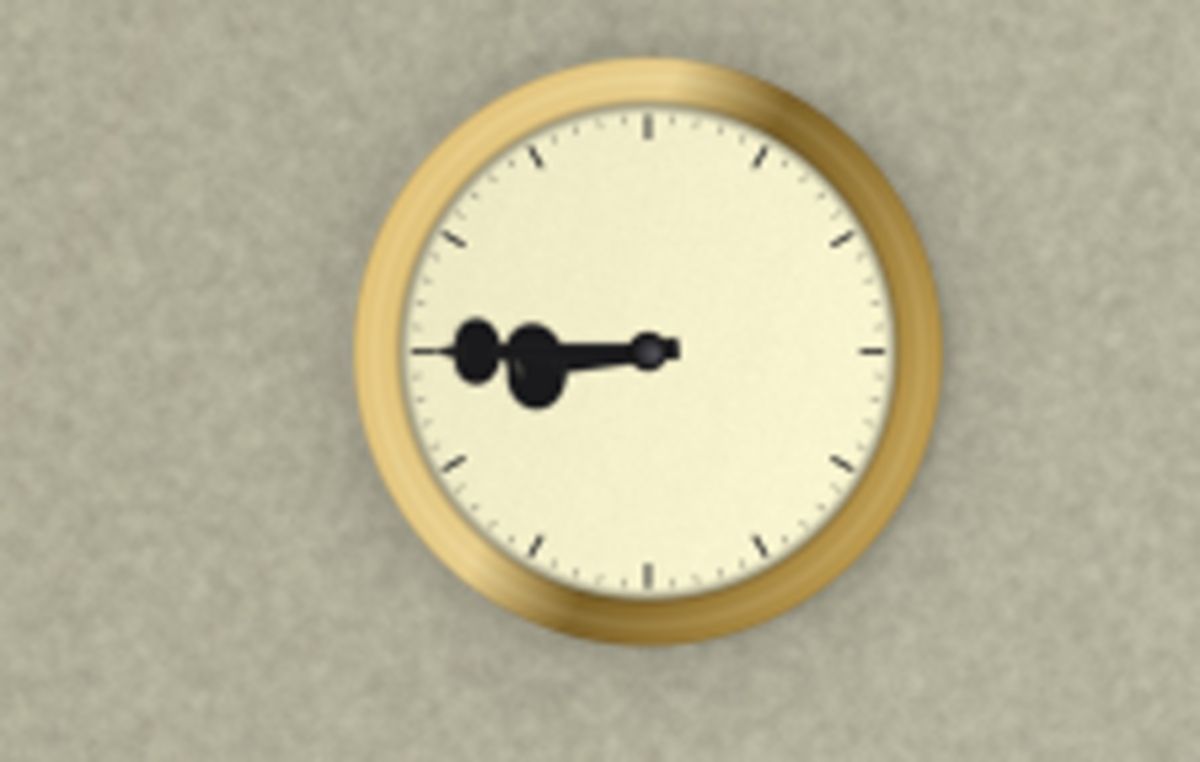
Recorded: {"hour": 8, "minute": 45}
